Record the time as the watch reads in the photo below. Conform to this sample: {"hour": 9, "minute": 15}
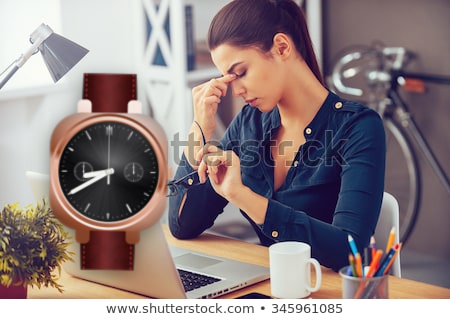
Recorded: {"hour": 8, "minute": 40}
